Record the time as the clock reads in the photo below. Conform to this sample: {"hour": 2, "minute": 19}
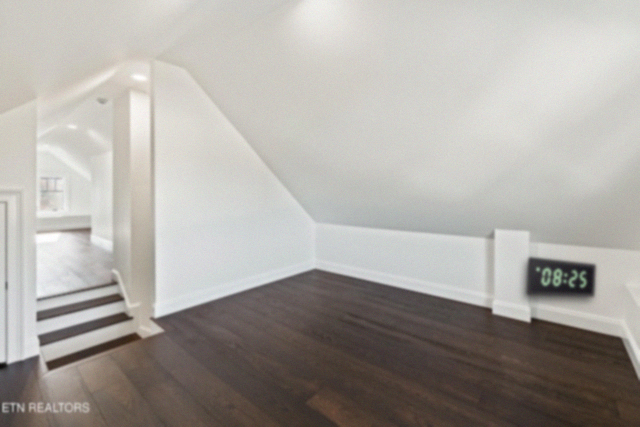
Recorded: {"hour": 8, "minute": 25}
